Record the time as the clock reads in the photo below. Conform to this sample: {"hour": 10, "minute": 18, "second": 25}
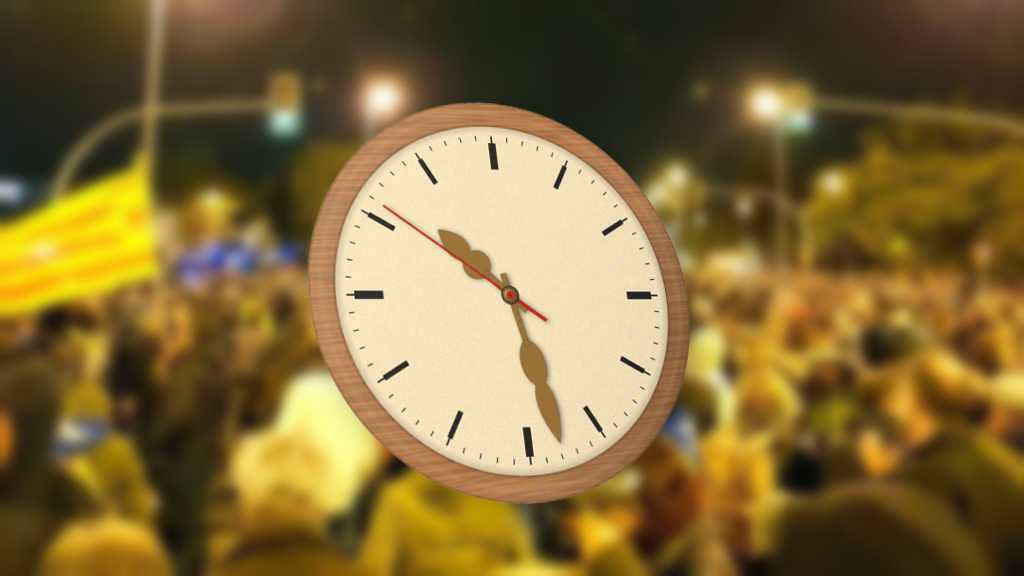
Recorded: {"hour": 10, "minute": 27, "second": 51}
